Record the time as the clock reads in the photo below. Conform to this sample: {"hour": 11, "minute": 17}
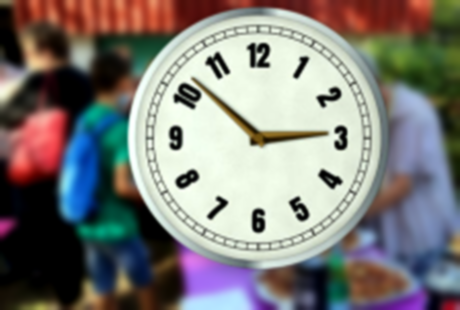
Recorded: {"hour": 2, "minute": 52}
